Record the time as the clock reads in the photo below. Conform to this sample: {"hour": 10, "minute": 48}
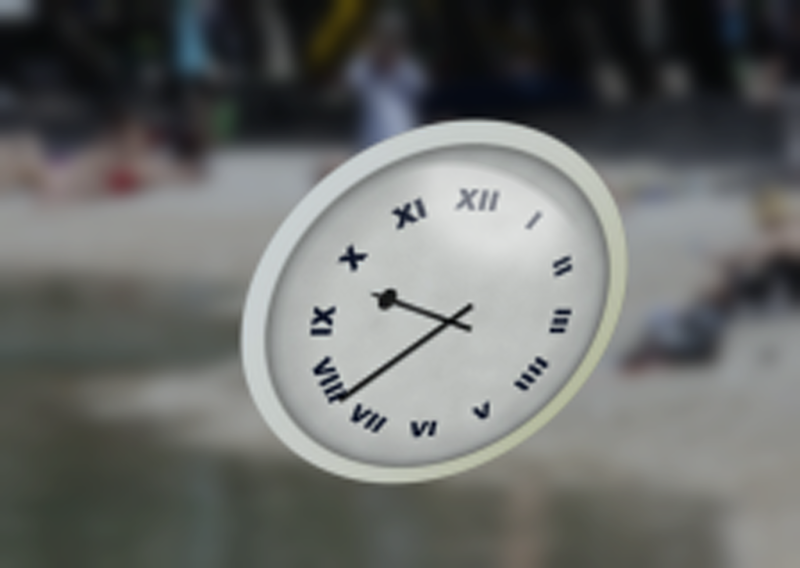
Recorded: {"hour": 9, "minute": 38}
